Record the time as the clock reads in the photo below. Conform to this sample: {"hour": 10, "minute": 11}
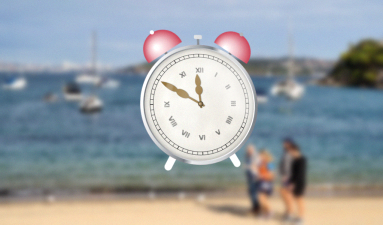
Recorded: {"hour": 11, "minute": 50}
